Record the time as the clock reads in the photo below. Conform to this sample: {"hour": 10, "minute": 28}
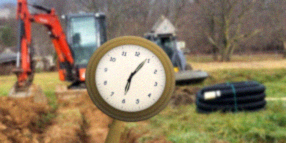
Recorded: {"hour": 6, "minute": 4}
